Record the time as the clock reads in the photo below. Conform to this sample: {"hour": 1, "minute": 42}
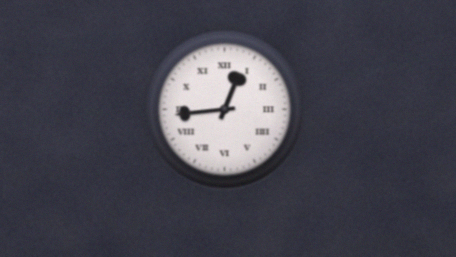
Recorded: {"hour": 12, "minute": 44}
